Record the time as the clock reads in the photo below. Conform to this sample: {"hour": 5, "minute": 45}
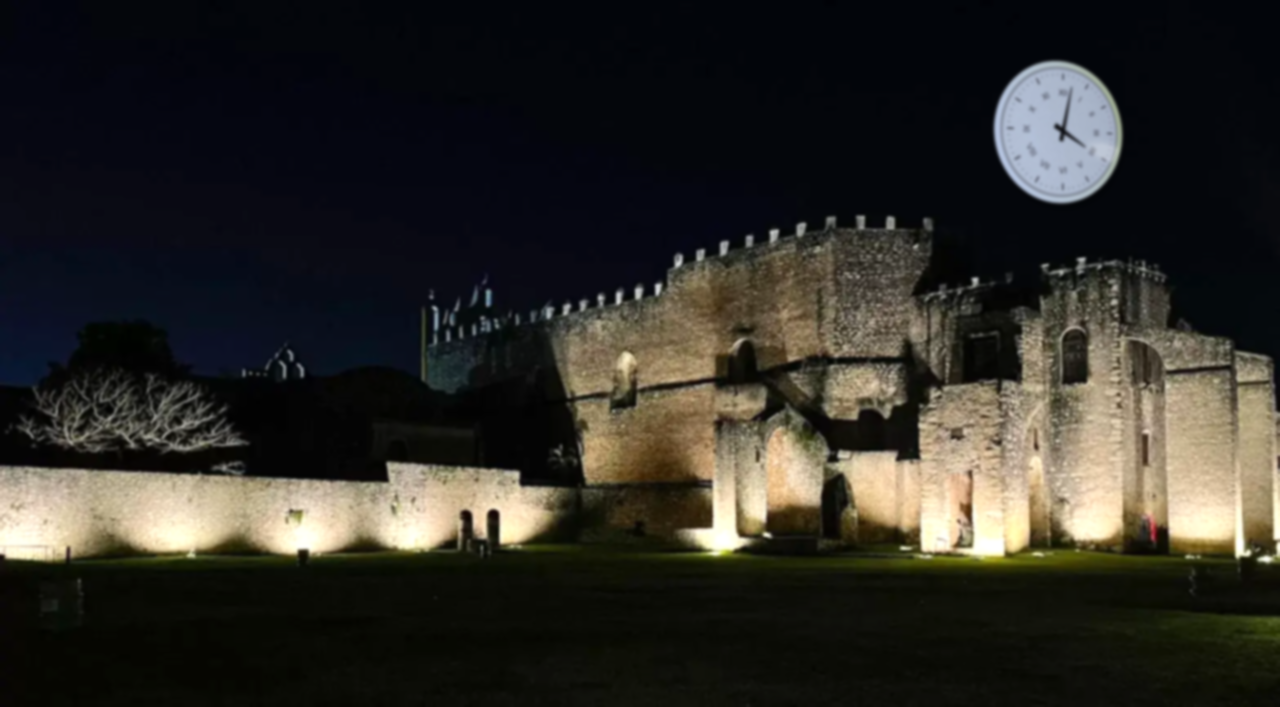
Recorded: {"hour": 4, "minute": 2}
